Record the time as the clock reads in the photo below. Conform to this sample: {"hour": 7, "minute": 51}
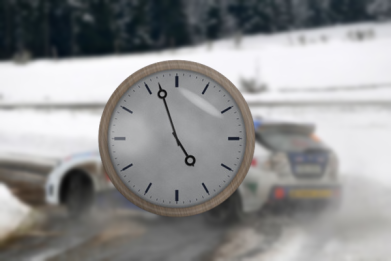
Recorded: {"hour": 4, "minute": 57}
